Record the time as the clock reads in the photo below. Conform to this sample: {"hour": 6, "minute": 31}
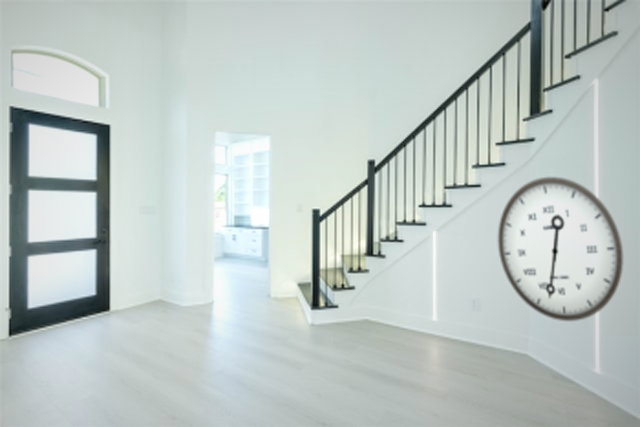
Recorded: {"hour": 12, "minute": 33}
